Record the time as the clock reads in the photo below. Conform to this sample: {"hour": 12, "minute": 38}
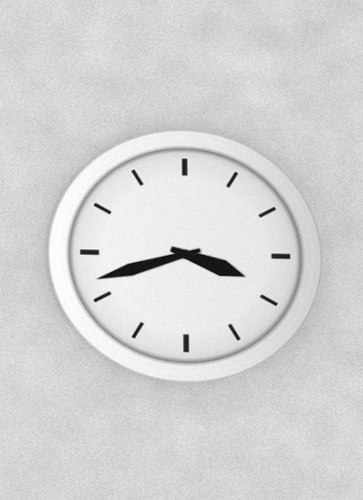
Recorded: {"hour": 3, "minute": 42}
